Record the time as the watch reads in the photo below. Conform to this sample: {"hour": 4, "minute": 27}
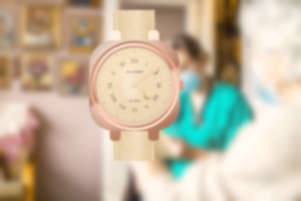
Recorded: {"hour": 4, "minute": 9}
